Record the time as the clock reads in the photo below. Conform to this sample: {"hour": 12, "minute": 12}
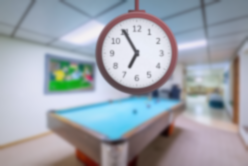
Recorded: {"hour": 6, "minute": 55}
